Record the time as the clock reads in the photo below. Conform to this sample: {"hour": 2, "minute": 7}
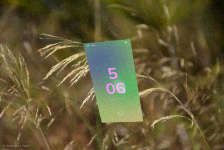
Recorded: {"hour": 5, "minute": 6}
